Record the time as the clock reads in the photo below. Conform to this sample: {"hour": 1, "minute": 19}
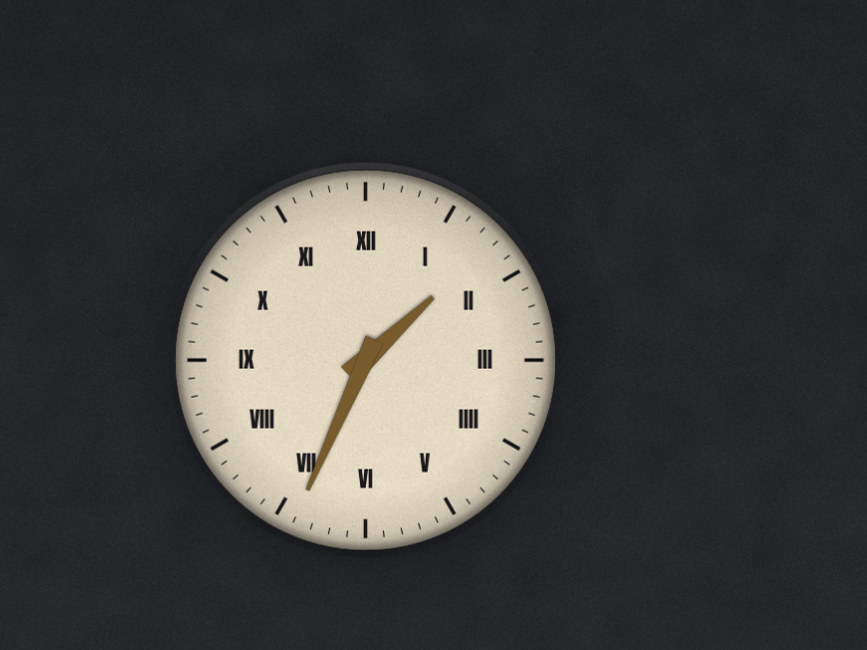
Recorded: {"hour": 1, "minute": 34}
